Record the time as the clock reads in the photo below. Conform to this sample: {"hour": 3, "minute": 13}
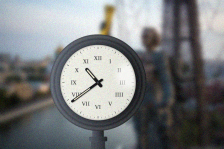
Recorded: {"hour": 10, "minute": 39}
